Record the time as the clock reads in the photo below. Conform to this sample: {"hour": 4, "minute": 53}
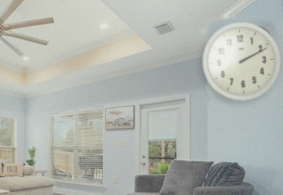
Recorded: {"hour": 2, "minute": 11}
